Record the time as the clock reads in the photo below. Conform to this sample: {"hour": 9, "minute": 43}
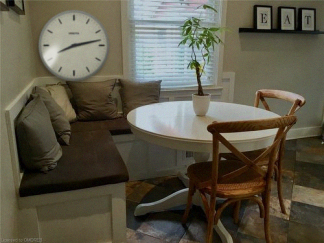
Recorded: {"hour": 8, "minute": 13}
